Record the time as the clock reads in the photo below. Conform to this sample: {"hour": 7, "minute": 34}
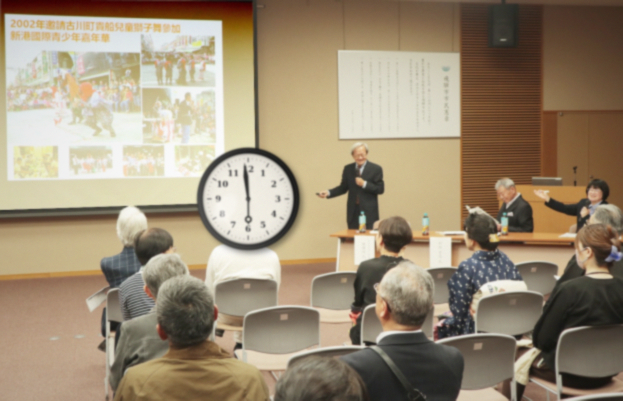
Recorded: {"hour": 5, "minute": 59}
